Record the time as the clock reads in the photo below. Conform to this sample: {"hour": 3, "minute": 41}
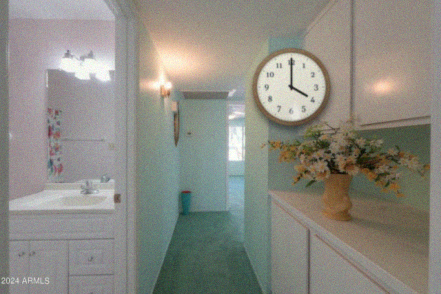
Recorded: {"hour": 4, "minute": 0}
